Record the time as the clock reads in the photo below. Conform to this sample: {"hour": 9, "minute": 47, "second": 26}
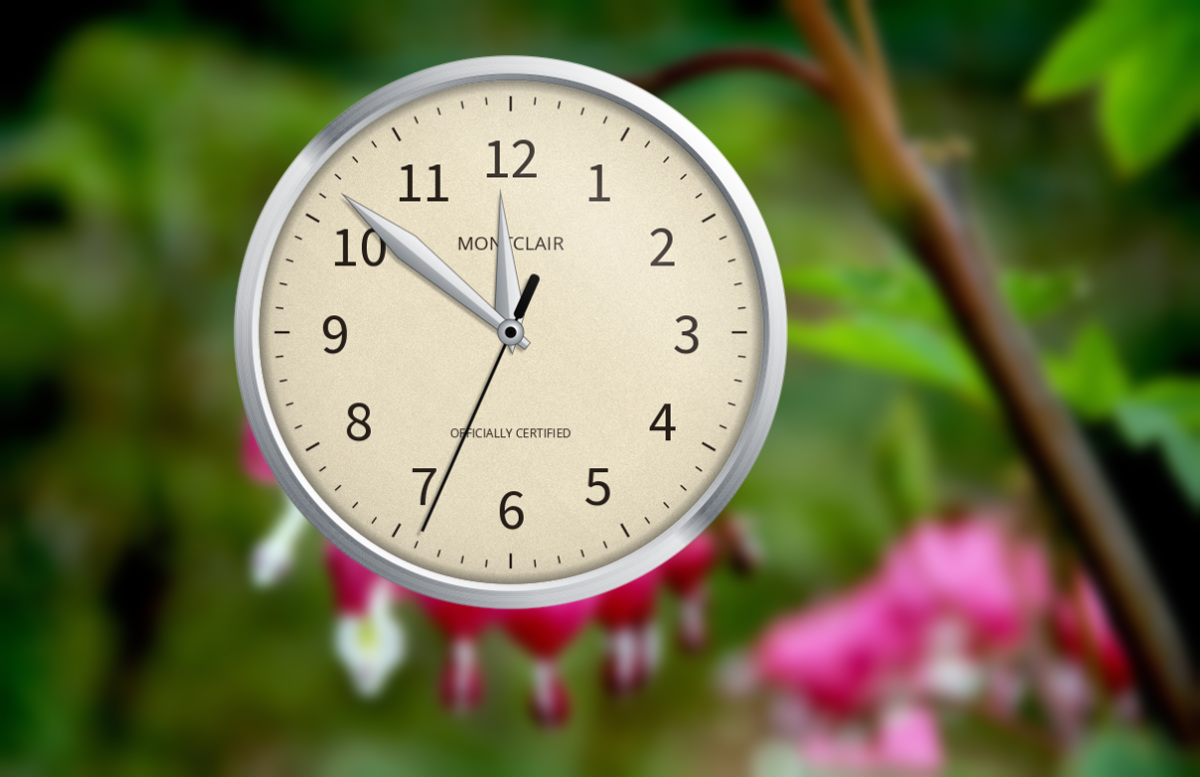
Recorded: {"hour": 11, "minute": 51, "second": 34}
